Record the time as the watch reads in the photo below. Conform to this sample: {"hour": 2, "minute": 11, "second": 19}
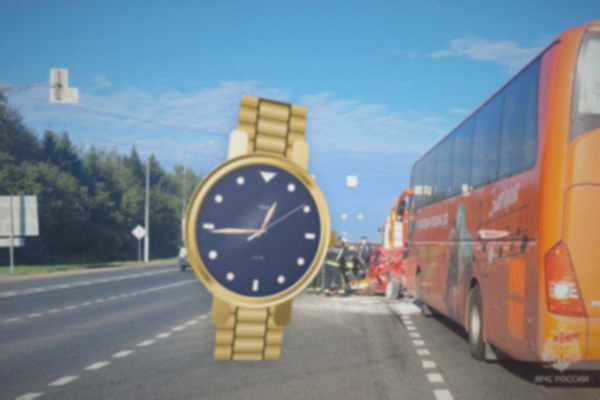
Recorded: {"hour": 12, "minute": 44, "second": 9}
